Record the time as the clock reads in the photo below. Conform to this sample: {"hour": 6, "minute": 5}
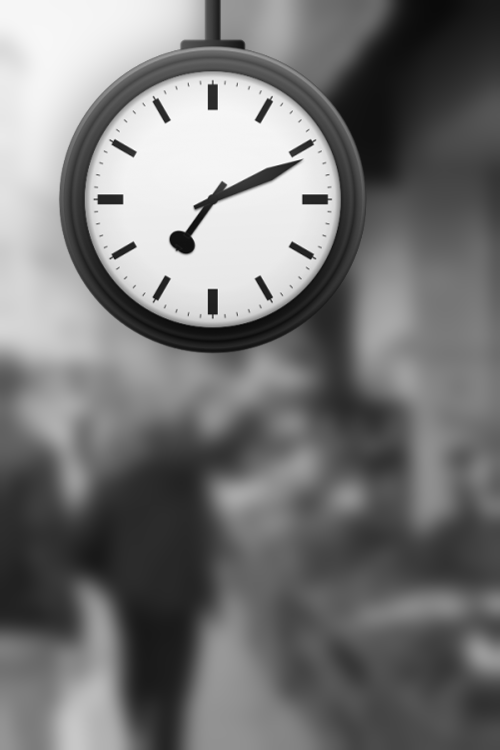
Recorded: {"hour": 7, "minute": 11}
